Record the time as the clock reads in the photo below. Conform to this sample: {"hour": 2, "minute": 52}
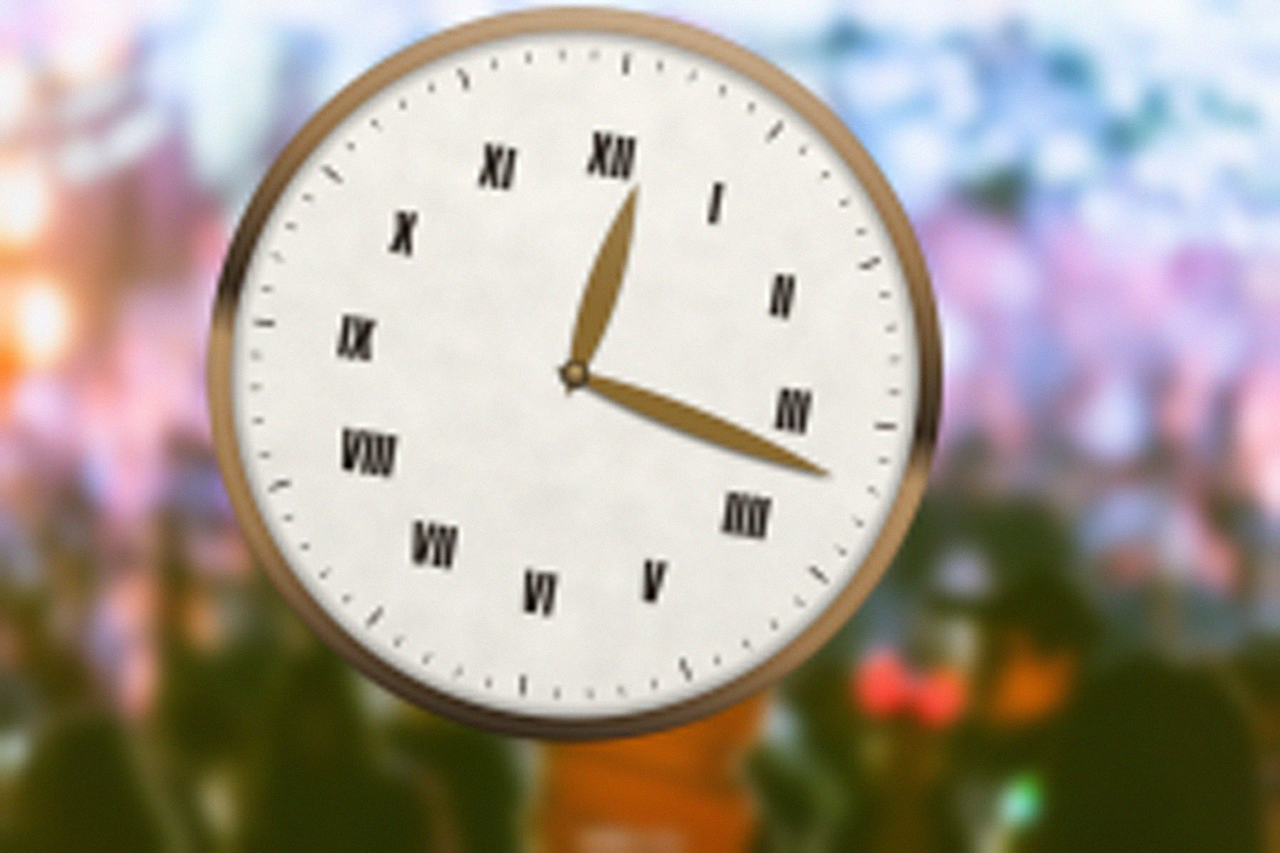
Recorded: {"hour": 12, "minute": 17}
